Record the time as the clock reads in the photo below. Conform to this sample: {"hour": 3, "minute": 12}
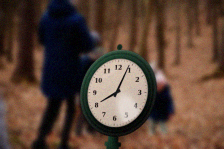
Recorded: {"hour": 8, "minute": 4}
